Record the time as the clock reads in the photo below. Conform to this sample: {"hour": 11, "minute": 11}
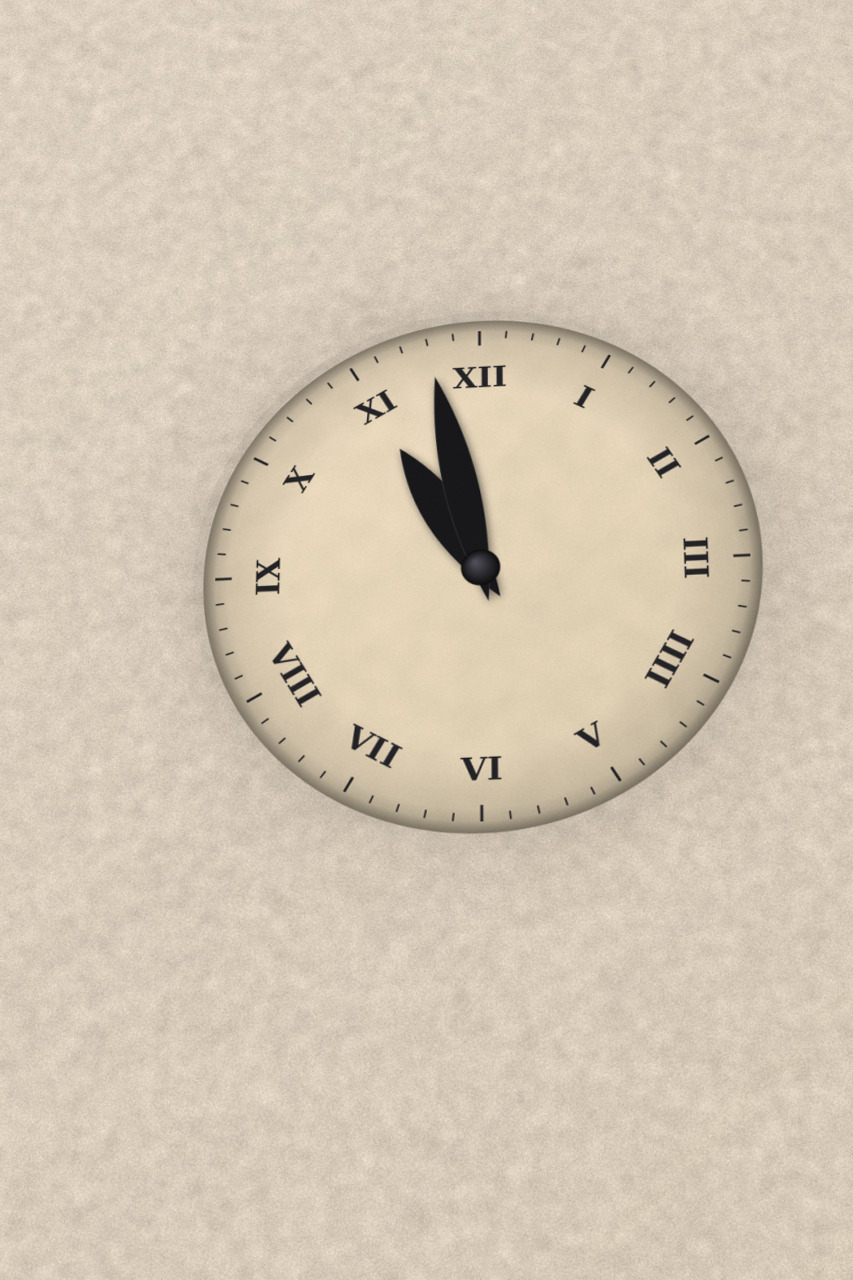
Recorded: {"hour": 10, "minute": 58}
